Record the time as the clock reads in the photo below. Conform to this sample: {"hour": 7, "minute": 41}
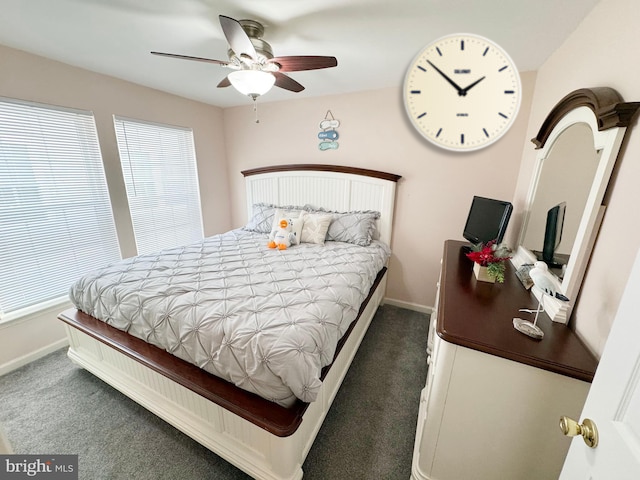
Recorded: {"hour": 1, "minute": 52}
